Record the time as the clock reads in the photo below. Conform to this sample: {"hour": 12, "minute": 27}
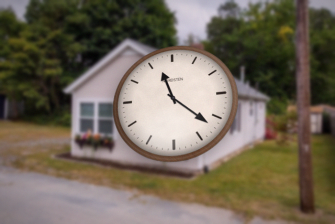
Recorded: {"hour": 11, "minute": 22}
